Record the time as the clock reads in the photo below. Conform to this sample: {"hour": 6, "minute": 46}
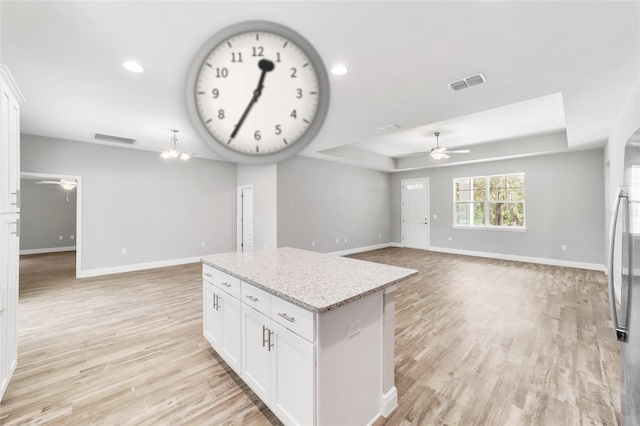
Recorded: {"hour": 12, "minute": 35}
